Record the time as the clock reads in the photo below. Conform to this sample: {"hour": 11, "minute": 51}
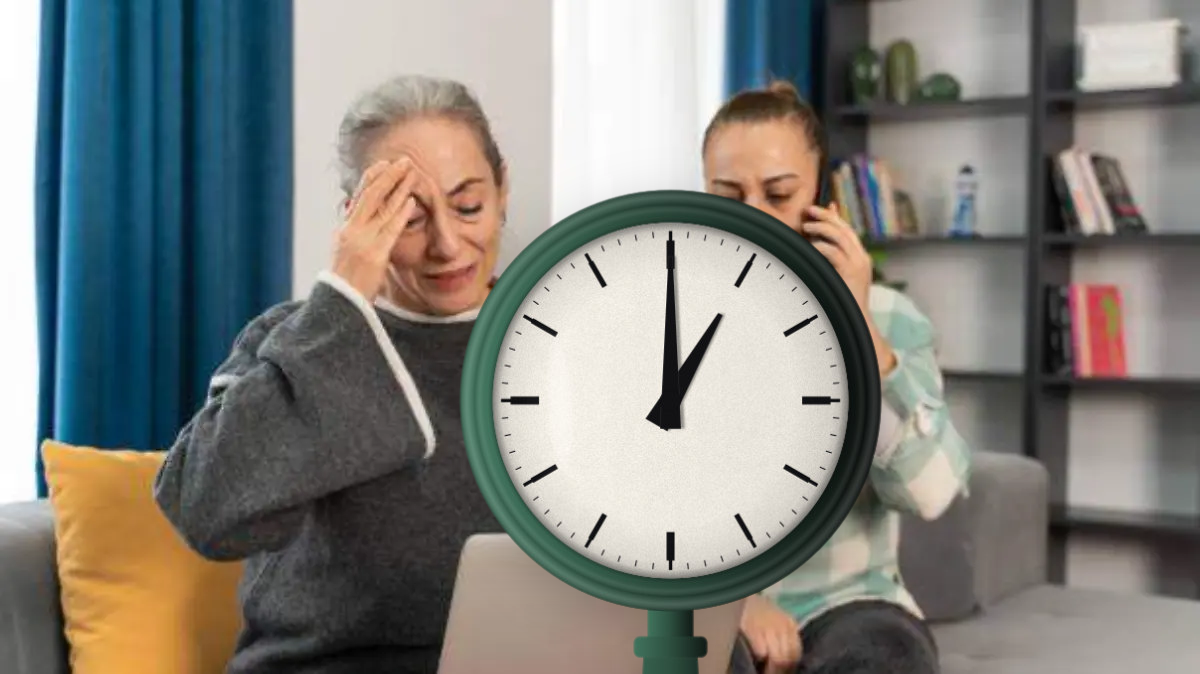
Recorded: {"hour": 1, "minute": 0}
